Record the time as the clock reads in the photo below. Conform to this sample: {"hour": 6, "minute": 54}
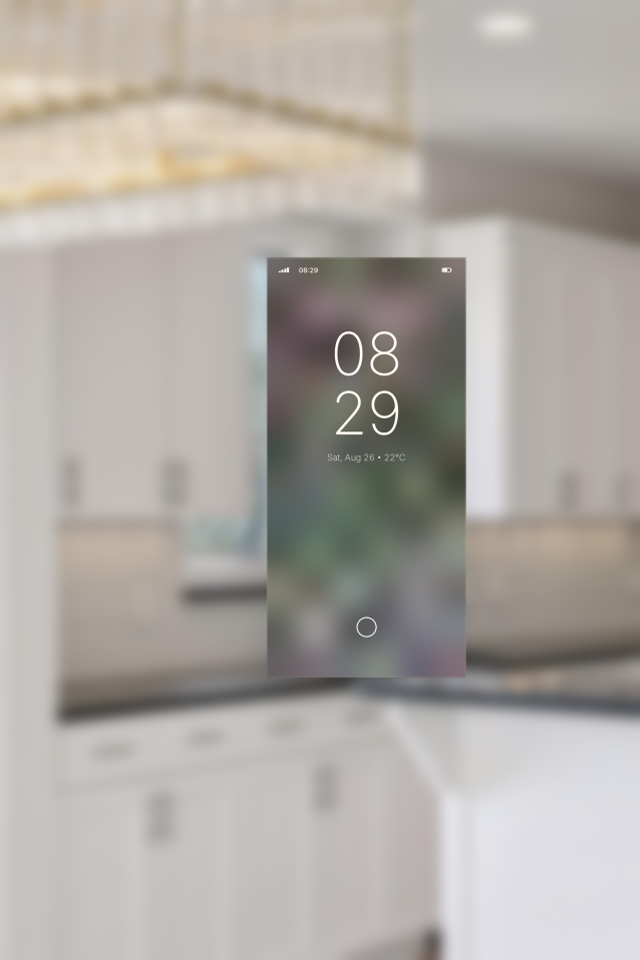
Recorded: {"hour": 8, "minute": 29}
